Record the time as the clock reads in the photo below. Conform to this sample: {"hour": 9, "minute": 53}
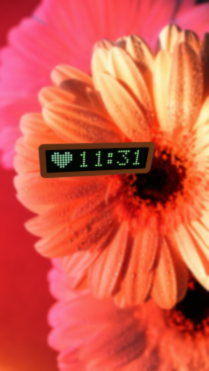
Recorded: {"hour": 11, "minute": 31}
